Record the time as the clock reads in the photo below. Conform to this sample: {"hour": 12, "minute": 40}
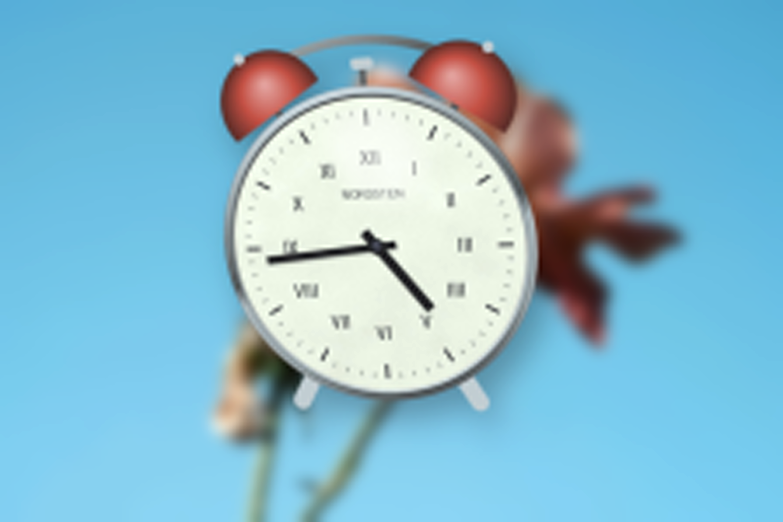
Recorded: {"hour": 4, "minute": 44}
